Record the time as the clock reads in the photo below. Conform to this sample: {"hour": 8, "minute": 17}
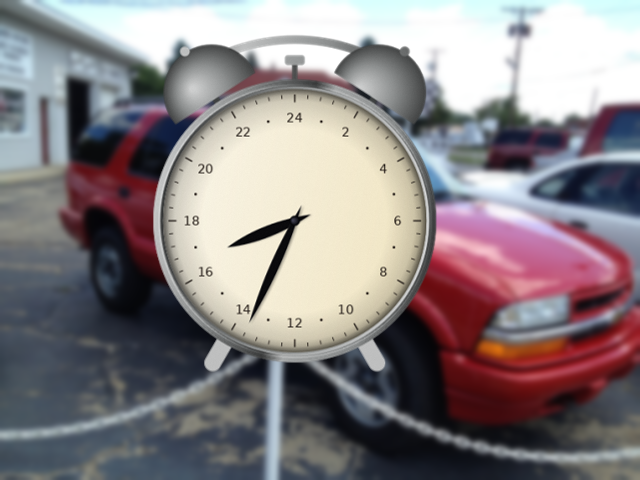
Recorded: {"hour": 16, "minute": 34}
